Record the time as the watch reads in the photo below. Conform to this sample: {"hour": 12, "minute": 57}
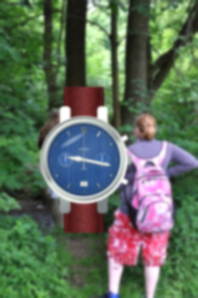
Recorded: {"hour": 9, "minute": 17}
